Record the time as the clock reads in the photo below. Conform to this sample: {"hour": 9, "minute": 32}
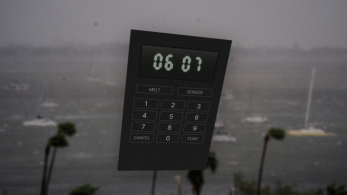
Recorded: {"hour": 6, "minute": 7}
